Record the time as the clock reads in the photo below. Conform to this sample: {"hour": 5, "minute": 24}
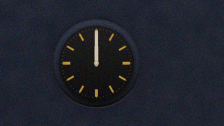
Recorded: {"hour": 12, "minute": 0}
